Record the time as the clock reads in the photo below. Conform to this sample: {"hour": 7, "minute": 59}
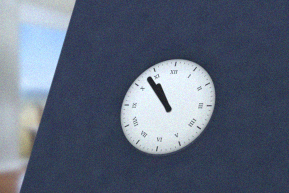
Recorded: {"hour": 10, "minute": 53}
